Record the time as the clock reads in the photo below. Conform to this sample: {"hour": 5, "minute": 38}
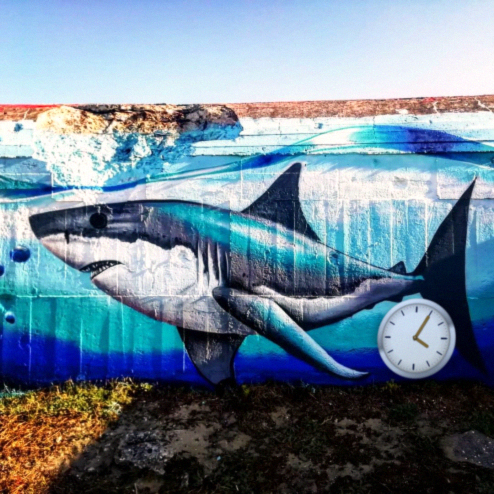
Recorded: {"hour": 4, "minute": 5}
